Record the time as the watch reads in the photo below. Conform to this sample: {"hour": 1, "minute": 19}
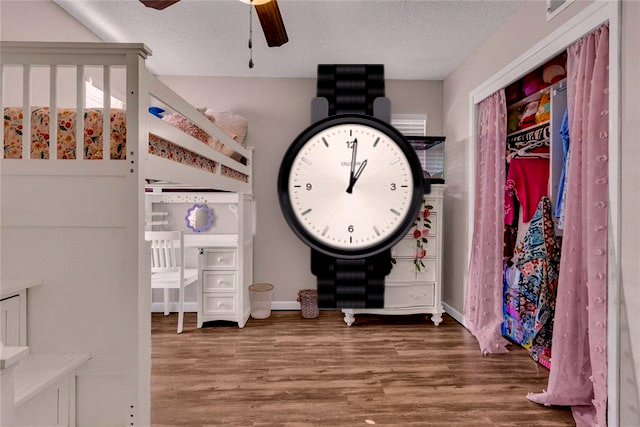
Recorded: {"hour": 1, "minute": 1}
